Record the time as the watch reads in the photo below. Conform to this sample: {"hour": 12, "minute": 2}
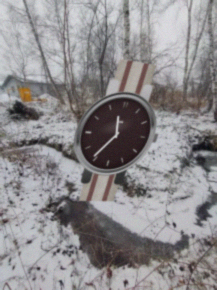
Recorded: {"hour": 11, "minute": 36}
